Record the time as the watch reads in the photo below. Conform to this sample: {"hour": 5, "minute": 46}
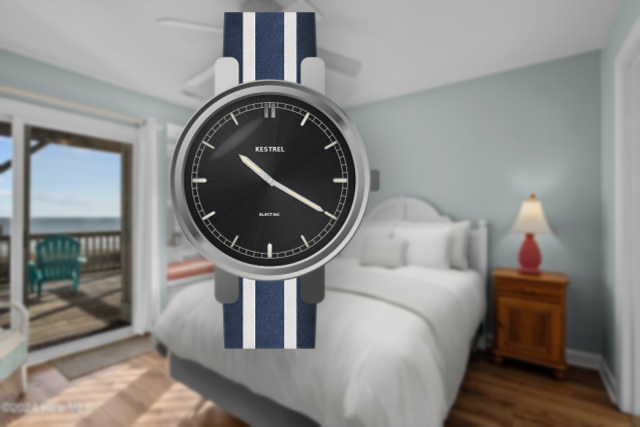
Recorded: {"hour": 10, "minute": 20}
